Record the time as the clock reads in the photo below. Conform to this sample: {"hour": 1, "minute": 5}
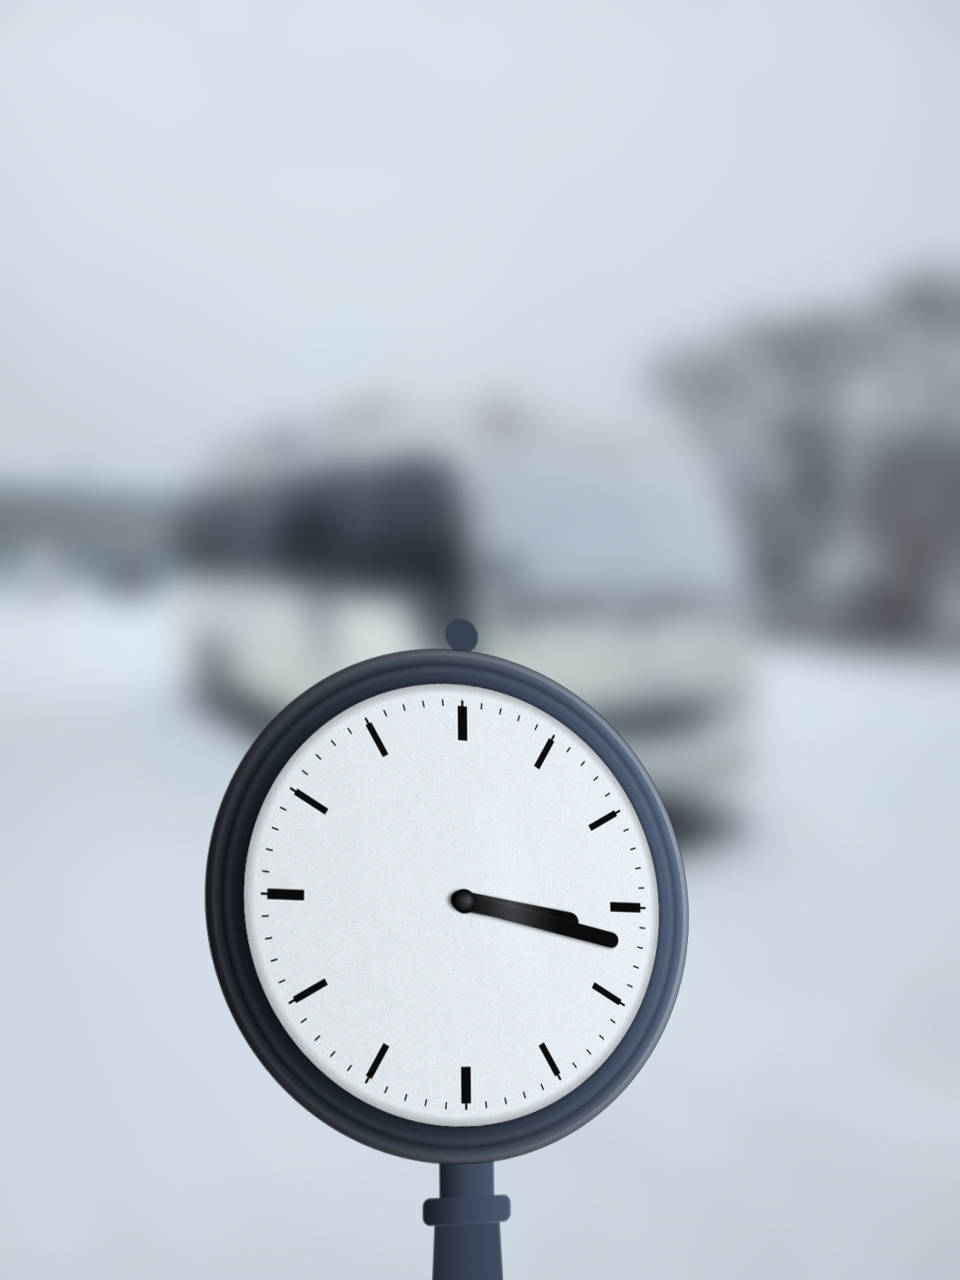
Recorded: {"hour": 3, "minute": 17}
